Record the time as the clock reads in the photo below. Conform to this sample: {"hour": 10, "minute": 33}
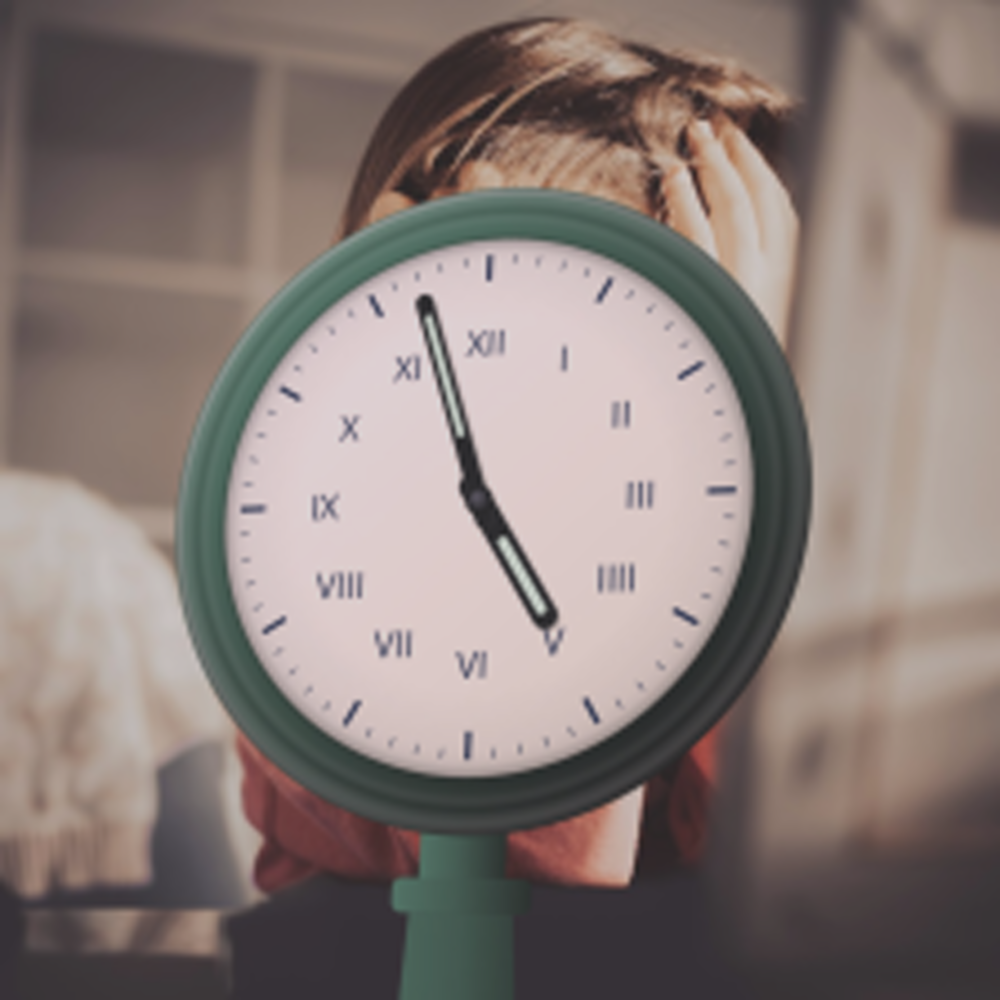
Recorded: {"hour": 4, "minute": 57}
